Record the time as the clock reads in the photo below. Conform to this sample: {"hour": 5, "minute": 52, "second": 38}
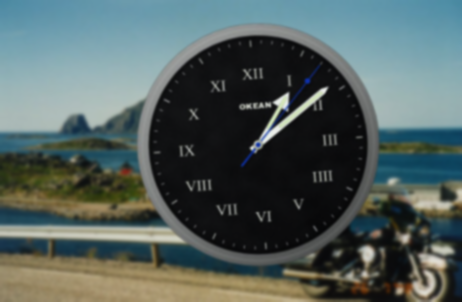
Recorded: {"hour": 1, "minute": 9, "second": 7}
